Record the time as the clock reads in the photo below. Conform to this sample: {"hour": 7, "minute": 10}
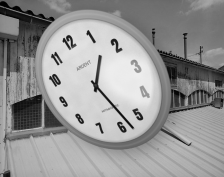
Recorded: {"hour": 1, "minute": 28}
